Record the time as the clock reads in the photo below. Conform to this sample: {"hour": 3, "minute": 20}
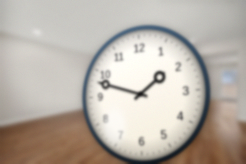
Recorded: {"hour": 1, "minute": 48}
